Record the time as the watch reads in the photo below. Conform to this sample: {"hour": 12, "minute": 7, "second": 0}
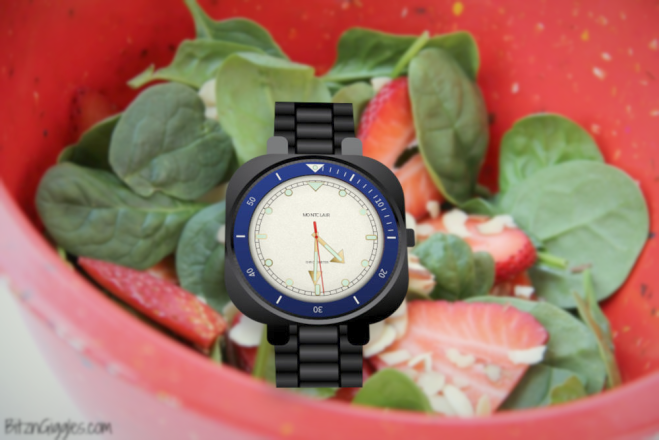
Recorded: {"hour": 4, "minute": 30, "second": 29}
